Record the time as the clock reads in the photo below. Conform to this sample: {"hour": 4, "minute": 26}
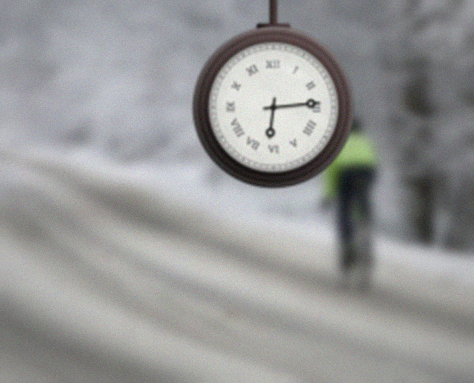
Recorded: {"hour": 6, "minute": 14}
